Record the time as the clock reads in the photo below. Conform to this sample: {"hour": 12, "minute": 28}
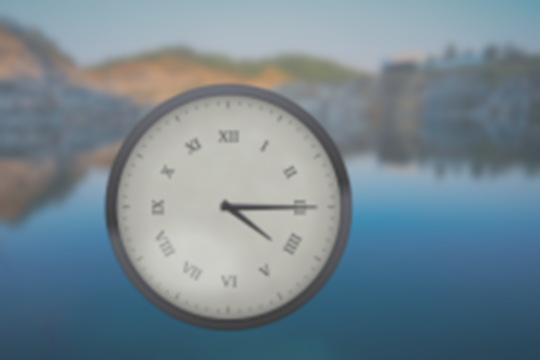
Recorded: {"hour": 4, "minute": 15}
